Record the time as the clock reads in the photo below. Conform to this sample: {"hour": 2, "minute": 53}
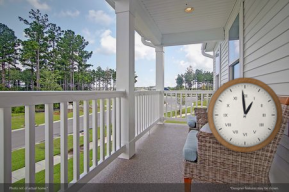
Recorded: {"hour": 12, "minute": 59}
